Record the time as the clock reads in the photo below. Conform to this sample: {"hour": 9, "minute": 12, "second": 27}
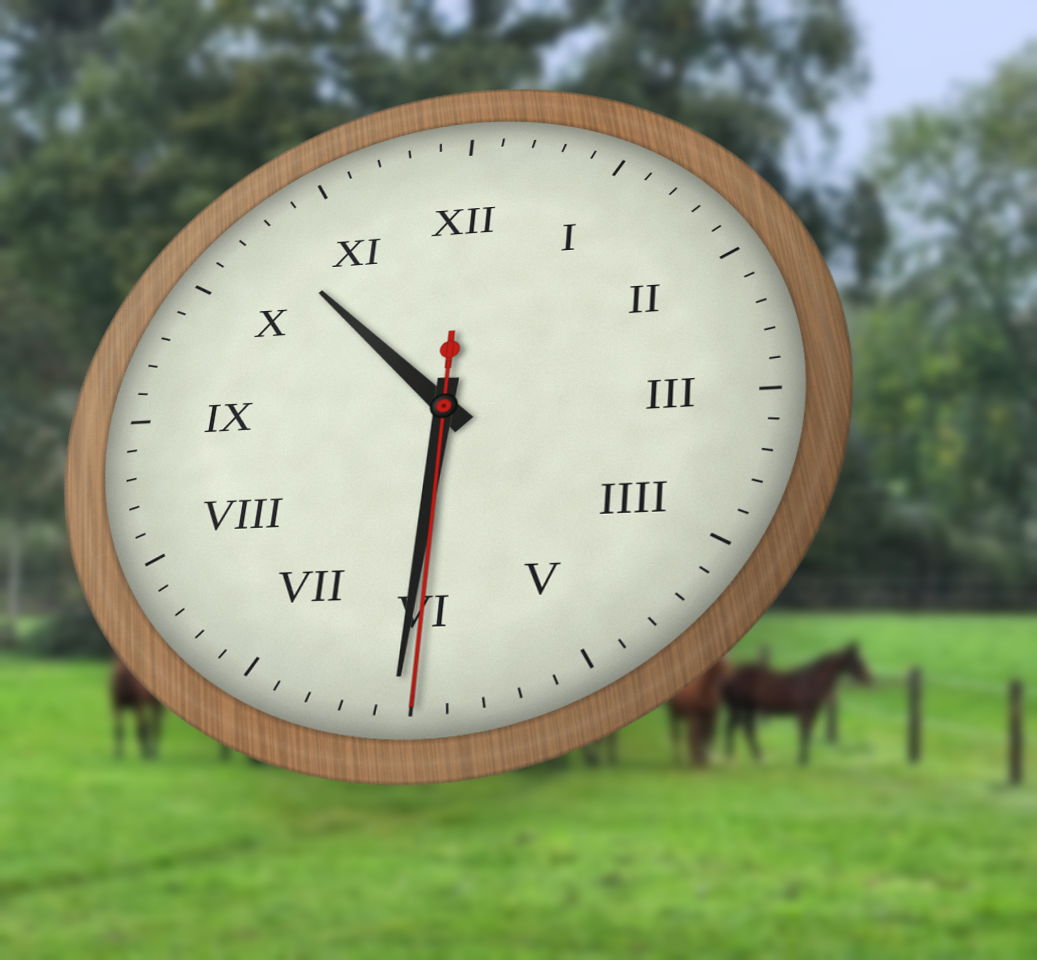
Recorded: {"hour": 10, "minute": 30, "second": 30}
